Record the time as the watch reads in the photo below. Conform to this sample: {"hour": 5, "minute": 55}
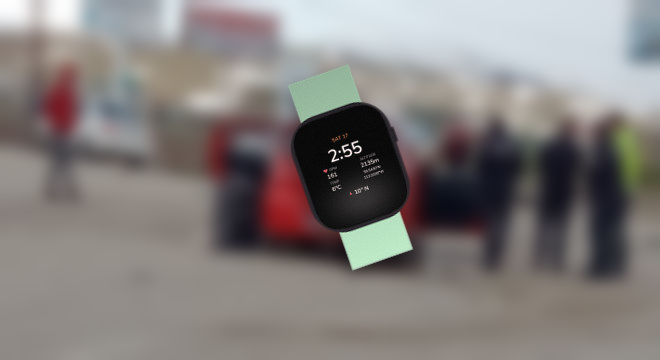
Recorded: {"hour": 2, "minute": 55}
